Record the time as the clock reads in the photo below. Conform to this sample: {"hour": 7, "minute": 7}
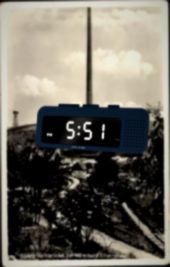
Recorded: {"hour": 5, "minute": 51}
